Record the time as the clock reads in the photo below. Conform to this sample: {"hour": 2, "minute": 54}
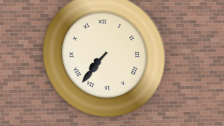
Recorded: {"hour": 7, "minute": 37}
